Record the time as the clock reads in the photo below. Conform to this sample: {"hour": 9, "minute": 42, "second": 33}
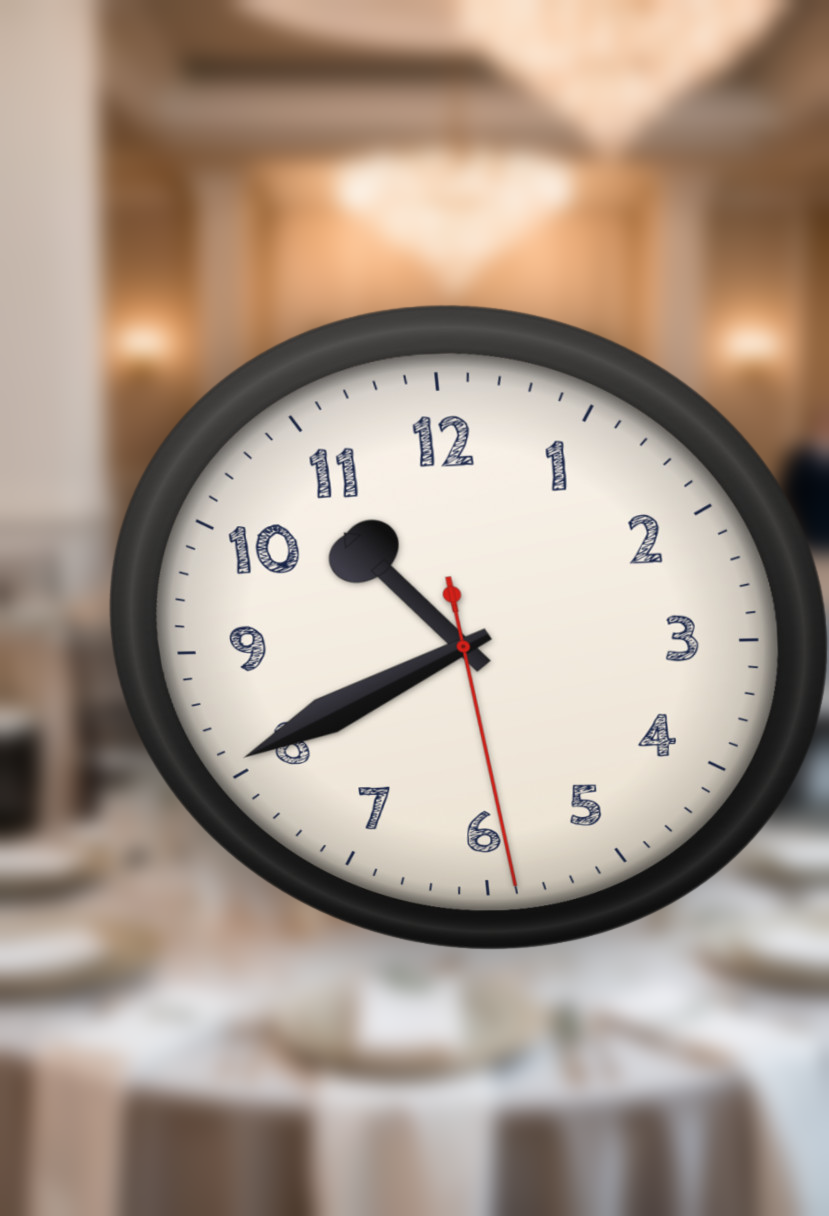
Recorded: {"hour": 10, "minute": 40, "second": 29}
